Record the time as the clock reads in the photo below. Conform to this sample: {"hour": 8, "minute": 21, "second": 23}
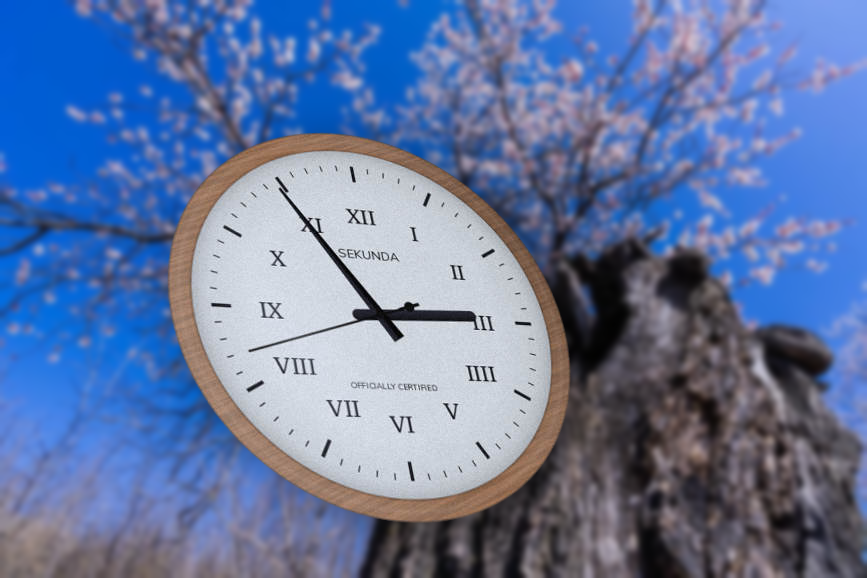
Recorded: {"hour": 2, "minute": 54, "second": 42}
